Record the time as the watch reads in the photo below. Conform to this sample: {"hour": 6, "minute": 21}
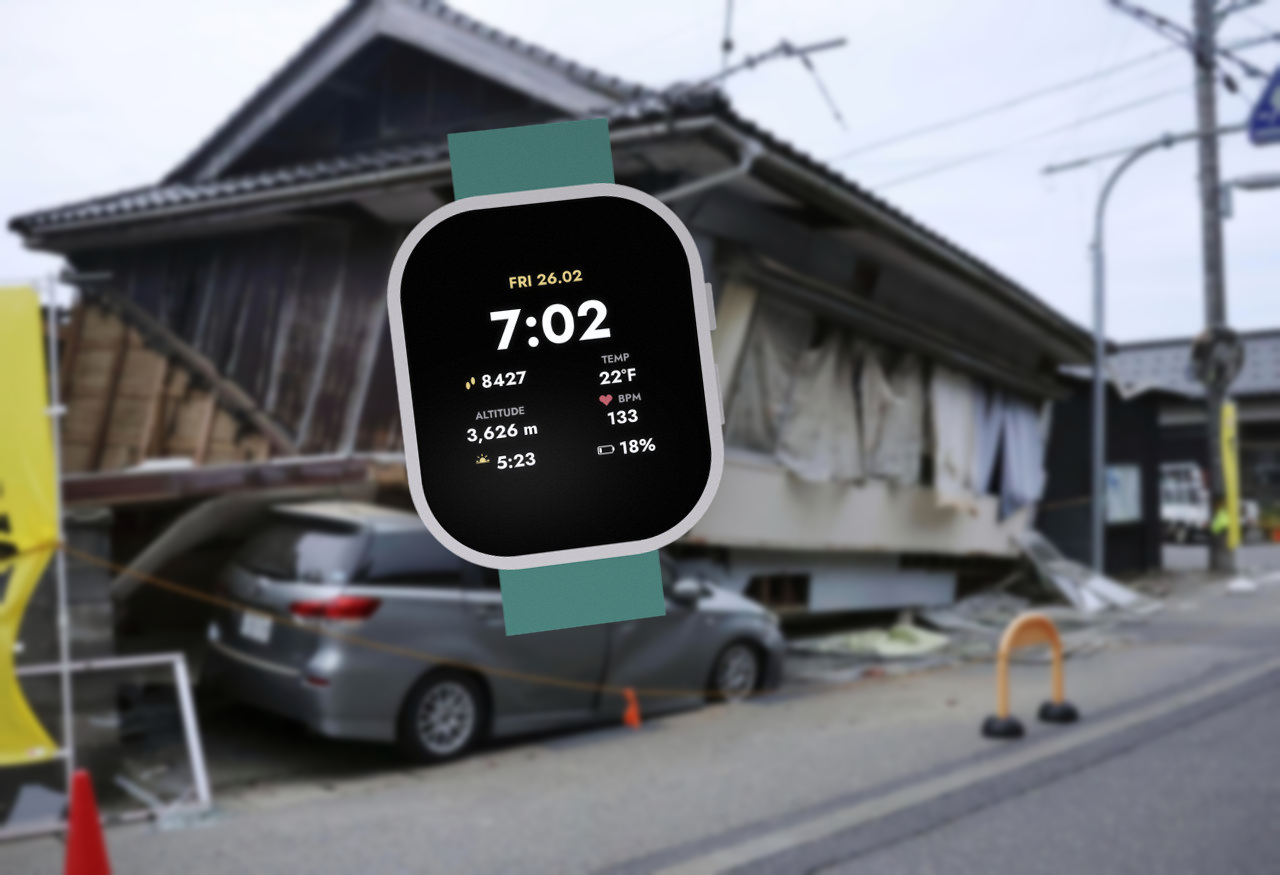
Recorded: {"hour": 7, "minute": 2}
